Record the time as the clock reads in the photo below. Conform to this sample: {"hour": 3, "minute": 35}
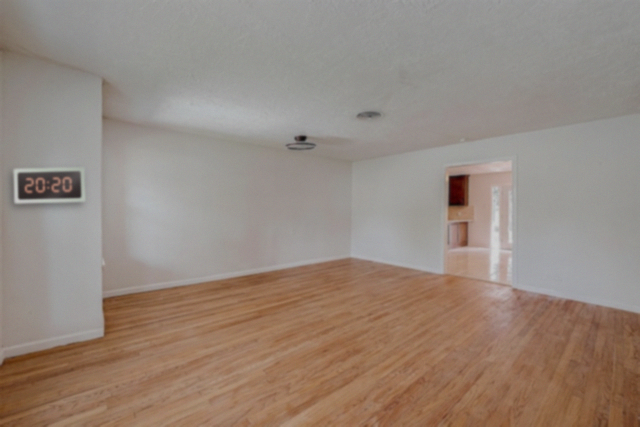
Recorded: {"hour": 20, "minute": 20}
